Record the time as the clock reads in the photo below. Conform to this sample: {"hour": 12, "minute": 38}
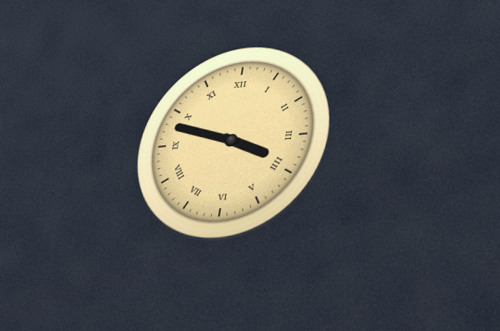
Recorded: {"hour": 3, "minute": 48}
